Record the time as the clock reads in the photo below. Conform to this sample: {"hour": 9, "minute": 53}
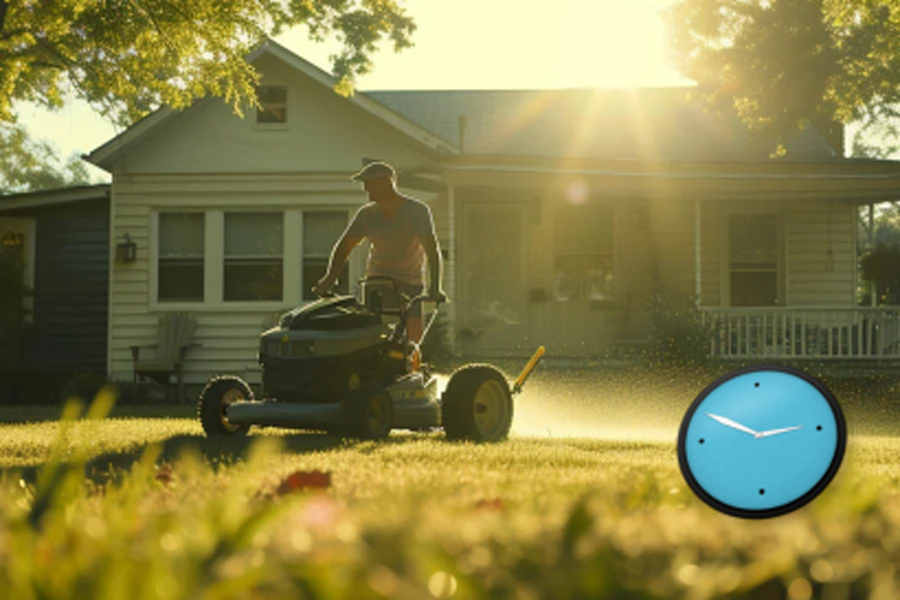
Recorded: {"hour": 2, "minute": 50}
